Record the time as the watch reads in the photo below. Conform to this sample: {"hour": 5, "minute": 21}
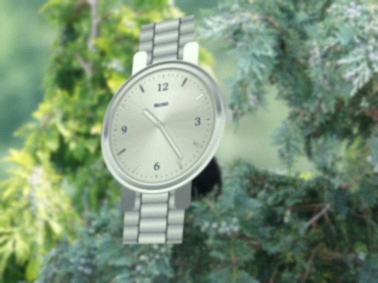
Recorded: {"hour": 10, "minute": 24}
